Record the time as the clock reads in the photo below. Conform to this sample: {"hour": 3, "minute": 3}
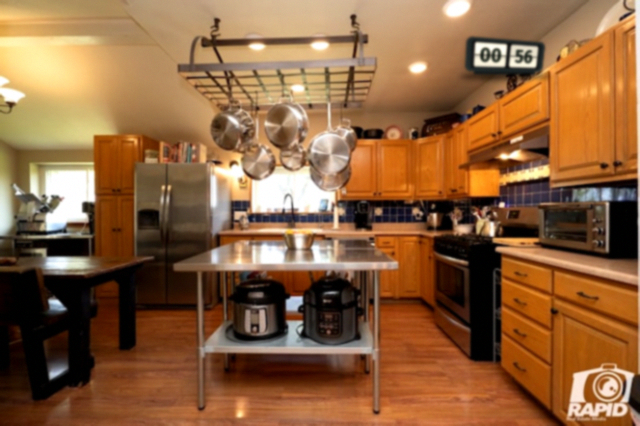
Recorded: {"hour": 0, "minute": 56}
